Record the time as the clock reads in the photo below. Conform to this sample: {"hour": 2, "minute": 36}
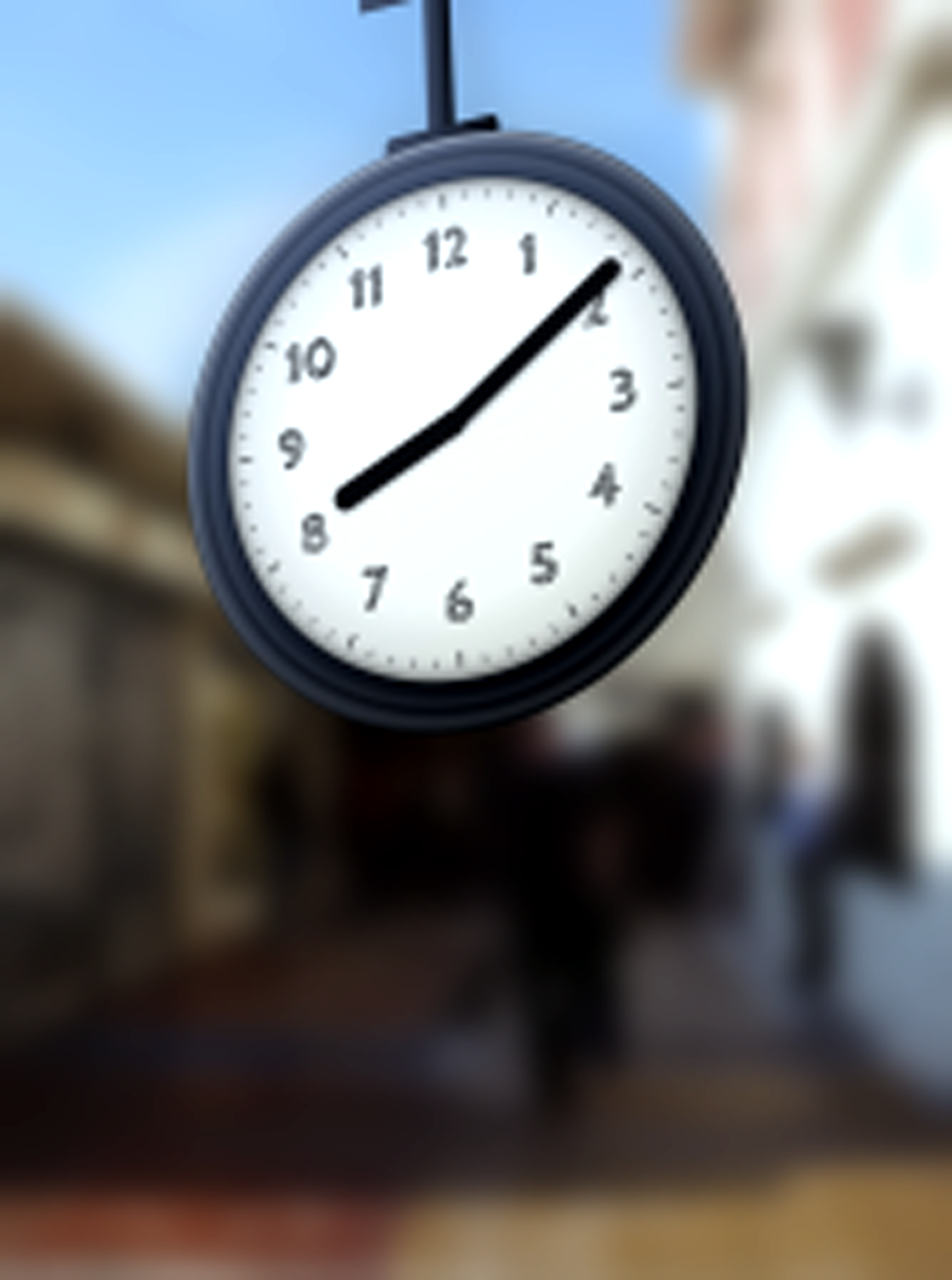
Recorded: {"hour": 8, "minute": 9}
